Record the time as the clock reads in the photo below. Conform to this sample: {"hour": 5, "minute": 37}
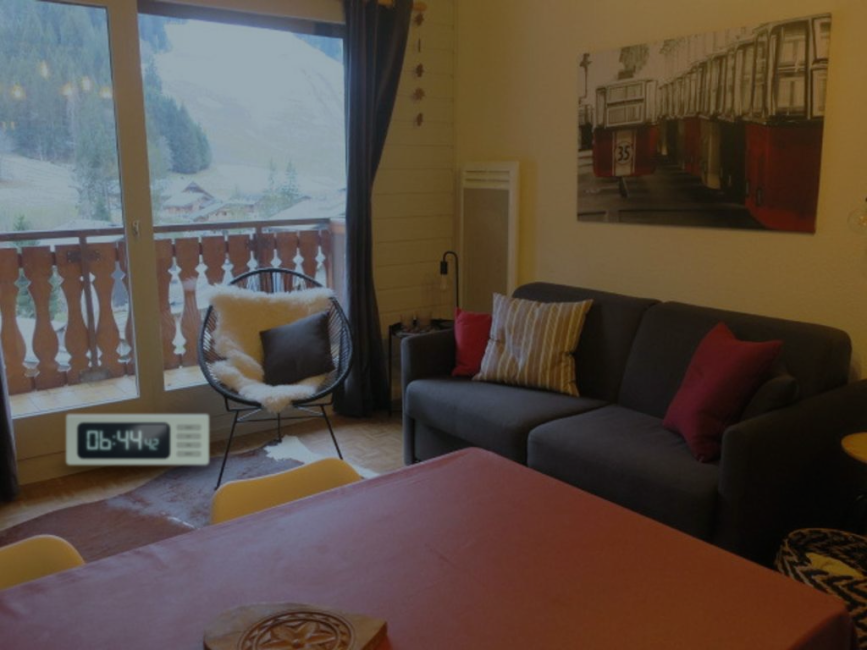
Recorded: {"hour": 6, "minute": 44}
